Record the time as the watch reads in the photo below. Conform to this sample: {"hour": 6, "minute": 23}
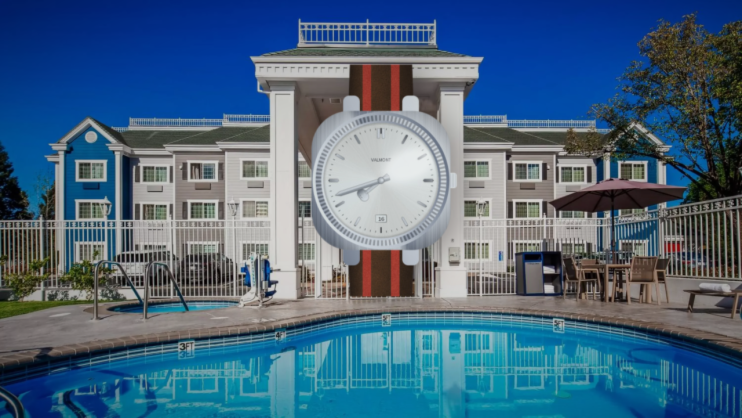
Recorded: {"hour": 7, "minute": 42}
